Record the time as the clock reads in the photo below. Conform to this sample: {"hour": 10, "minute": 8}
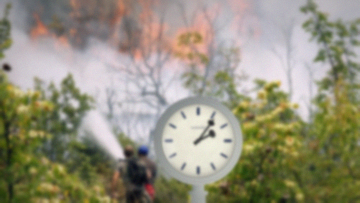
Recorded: {"hour": 2, "minute": 6}
